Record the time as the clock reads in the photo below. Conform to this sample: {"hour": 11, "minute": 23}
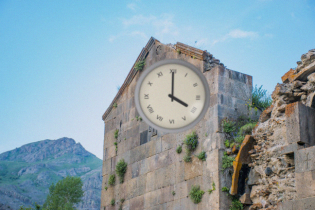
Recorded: {"hour": 4, "minute": 0}
